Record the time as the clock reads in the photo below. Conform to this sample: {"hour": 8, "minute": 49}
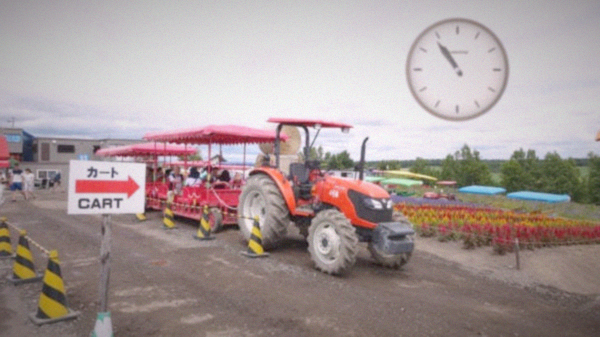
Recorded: {"hour": 10, "minute": 54}
